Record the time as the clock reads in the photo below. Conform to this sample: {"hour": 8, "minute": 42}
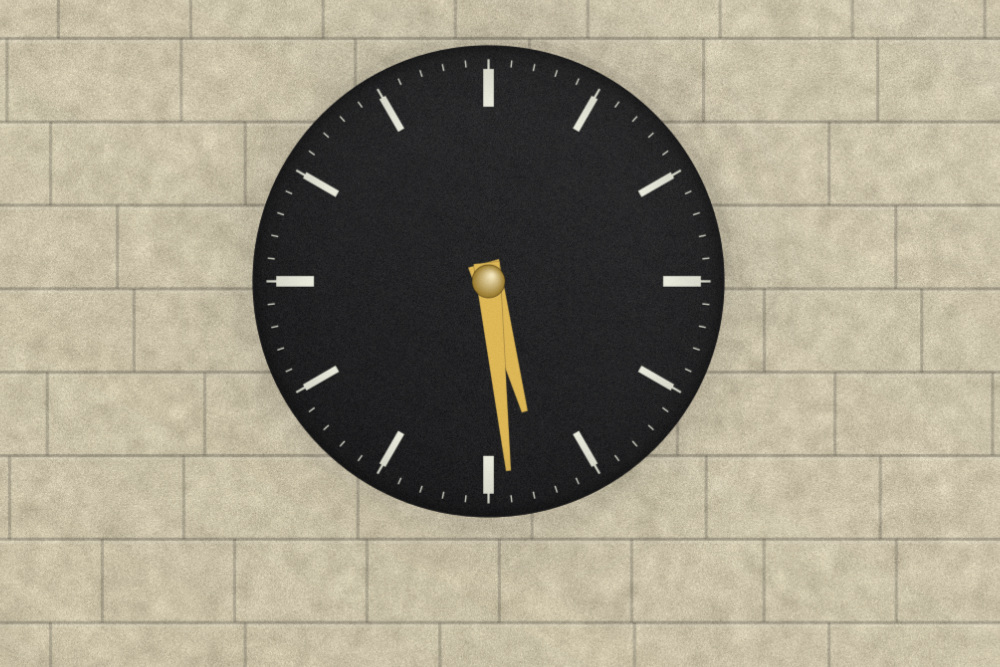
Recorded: {"hour": 5, "minute": 29}
